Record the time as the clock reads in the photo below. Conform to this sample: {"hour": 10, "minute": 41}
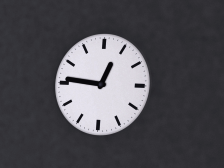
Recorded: {"hour": 12, "minute": 46}
